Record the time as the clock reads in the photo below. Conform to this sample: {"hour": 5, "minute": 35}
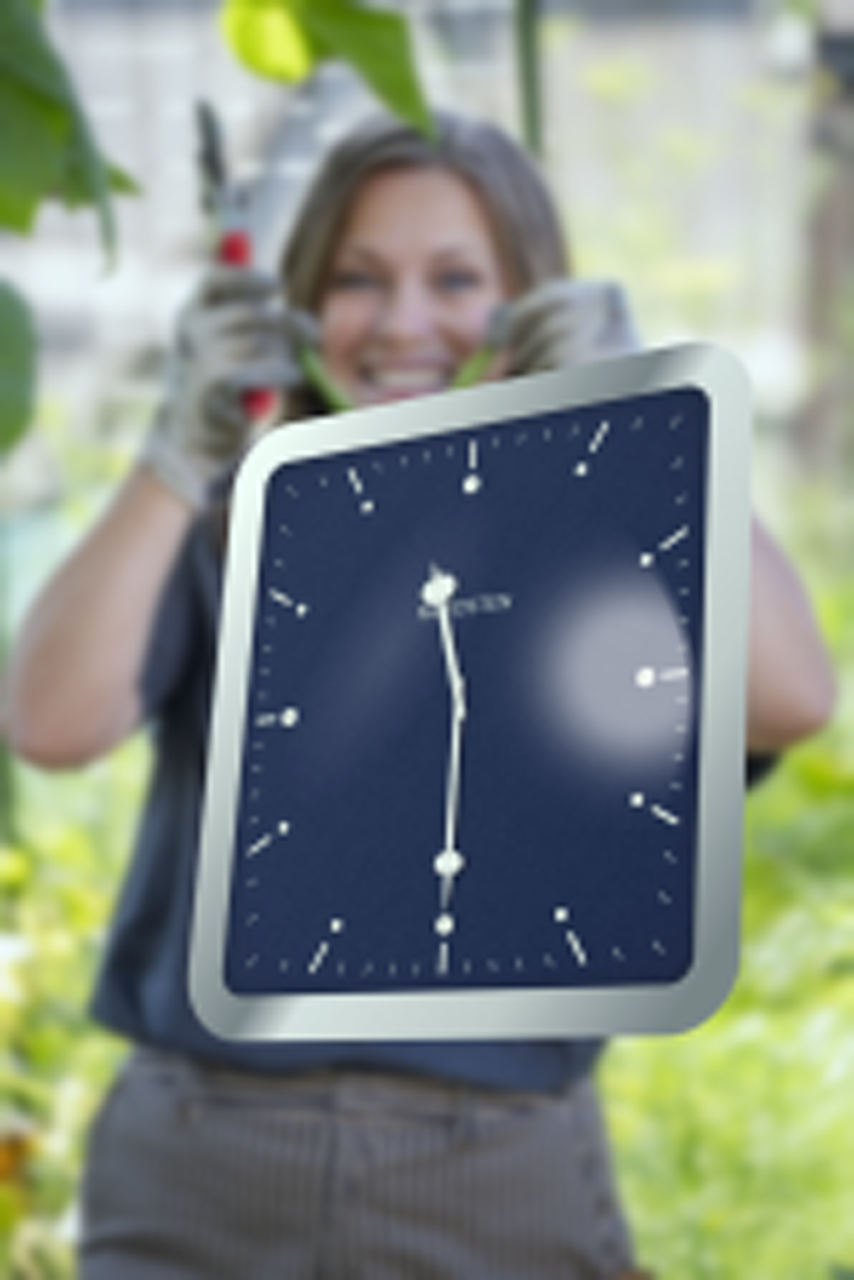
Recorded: {"hour": 11, "minute": 30}
